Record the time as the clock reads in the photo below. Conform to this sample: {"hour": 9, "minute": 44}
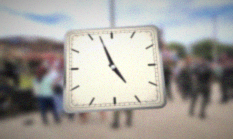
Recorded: {"hour": 4, "minute": 57}
